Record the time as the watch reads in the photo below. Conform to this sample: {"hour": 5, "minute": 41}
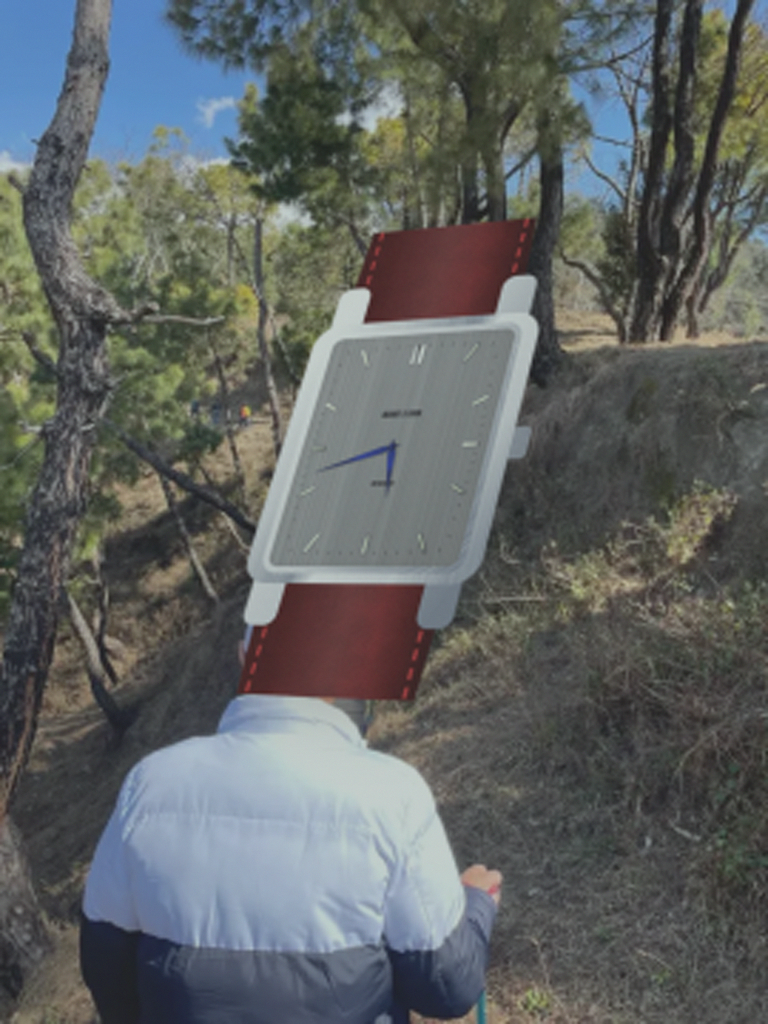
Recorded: {"hour": 5, "minute": 42}
